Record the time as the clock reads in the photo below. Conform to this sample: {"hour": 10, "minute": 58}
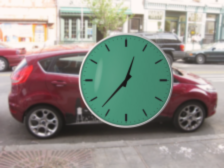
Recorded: {"hour": 12, "minute": 37}
